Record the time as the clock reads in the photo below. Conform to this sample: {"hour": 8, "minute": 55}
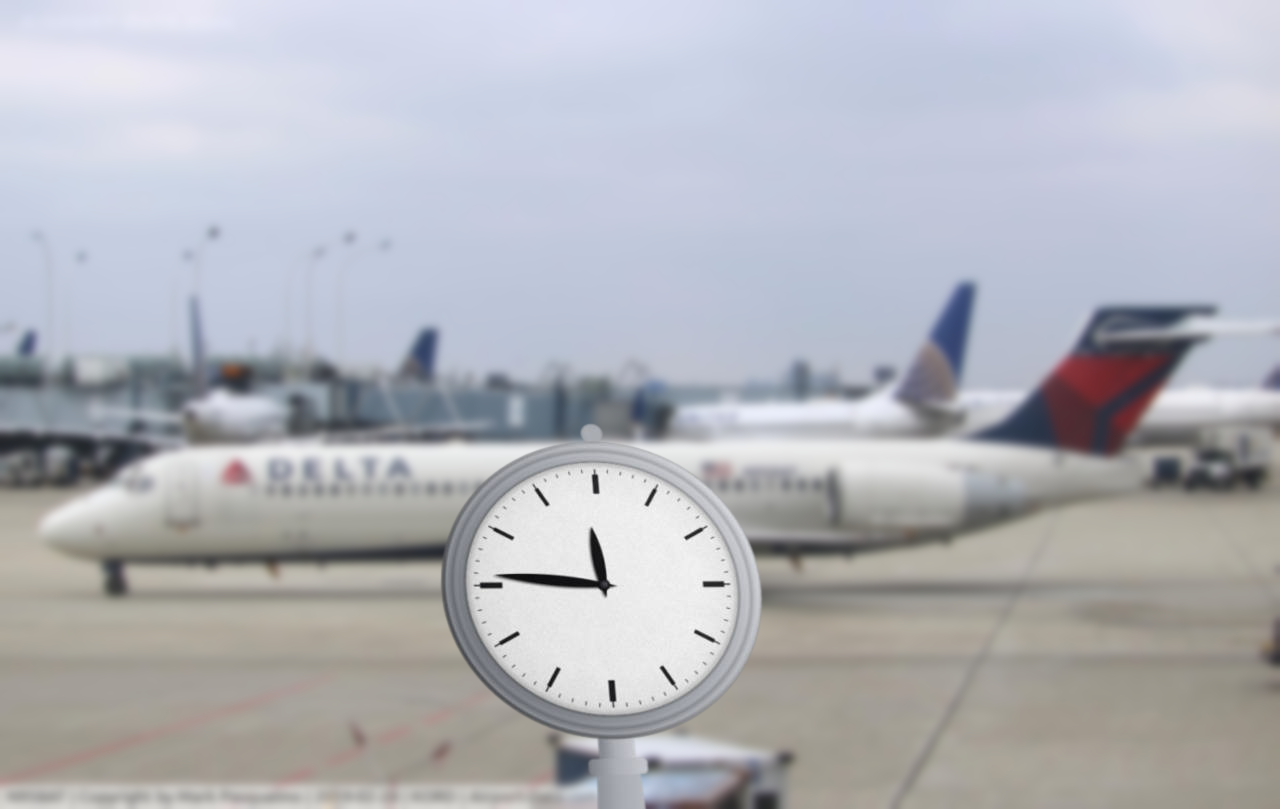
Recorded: {"hour": 11, "minute": 46}
